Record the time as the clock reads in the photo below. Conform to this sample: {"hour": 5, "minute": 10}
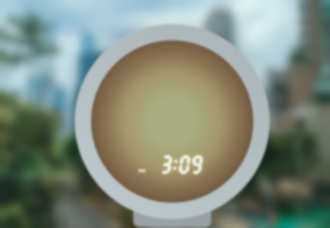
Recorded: {"hour": 3, "minute": 9}
